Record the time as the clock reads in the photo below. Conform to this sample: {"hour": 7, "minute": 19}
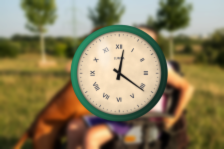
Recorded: {"hour": 12, "minute": 21}
